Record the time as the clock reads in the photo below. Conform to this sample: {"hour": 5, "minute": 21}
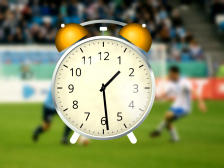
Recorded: {"hour": 1, "minute": 29}
